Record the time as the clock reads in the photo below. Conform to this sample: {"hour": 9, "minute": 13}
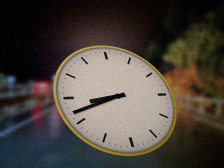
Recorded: {"hour": 8, "minute": 42}
